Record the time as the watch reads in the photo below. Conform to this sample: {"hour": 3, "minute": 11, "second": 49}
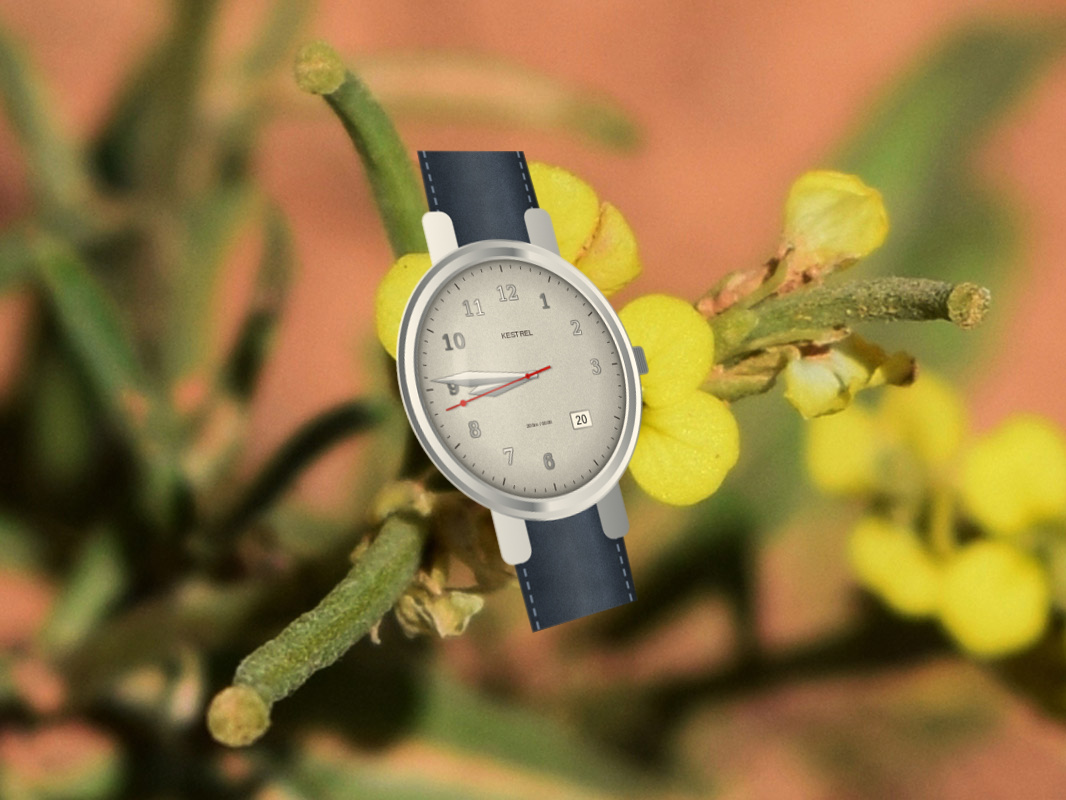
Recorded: {"hour": 8, "minute": 45, "second": 43}
